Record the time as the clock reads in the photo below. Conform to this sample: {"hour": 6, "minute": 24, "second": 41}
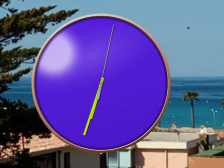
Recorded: {"hour": 6, "minute": 33, "second": 2}
